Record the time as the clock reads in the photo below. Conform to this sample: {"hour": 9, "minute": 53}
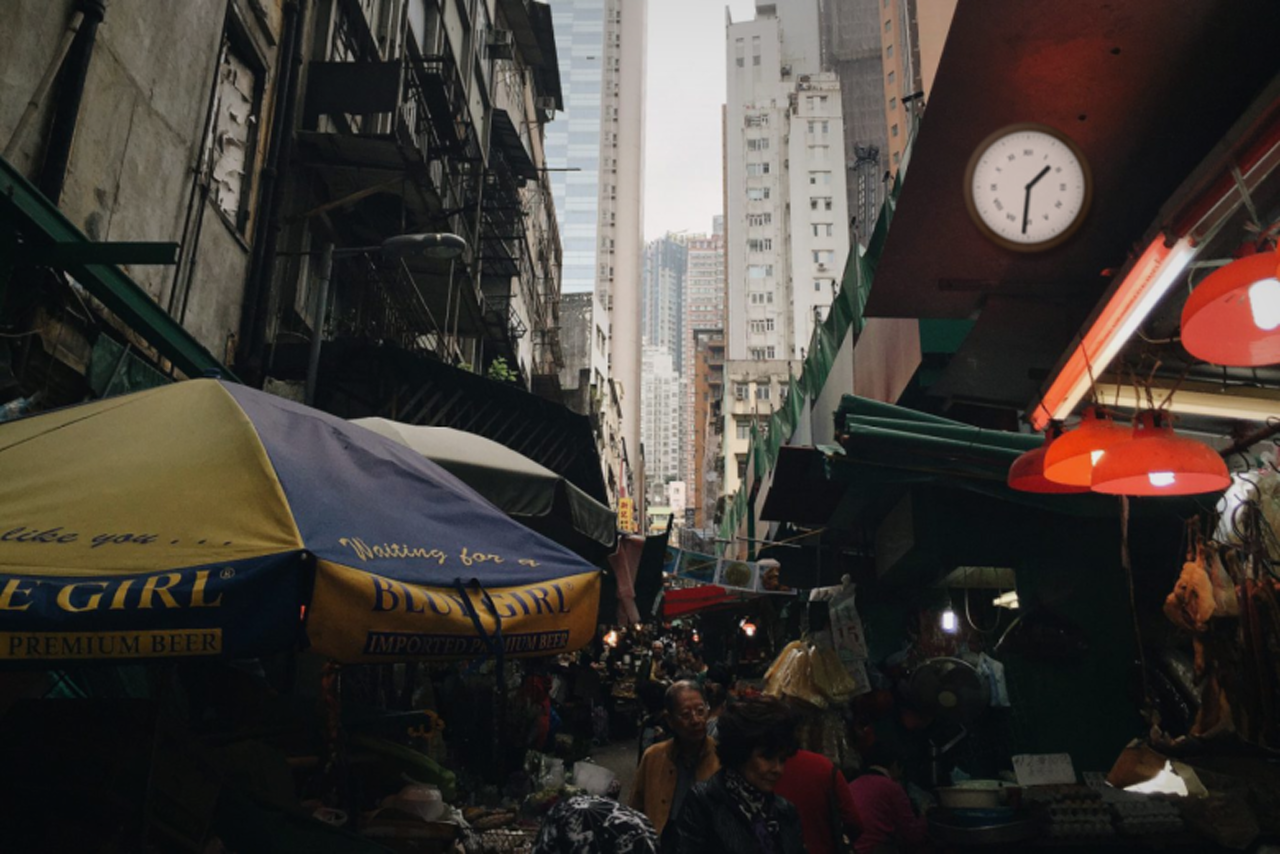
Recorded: {"hour": 1, "minute": 31}
